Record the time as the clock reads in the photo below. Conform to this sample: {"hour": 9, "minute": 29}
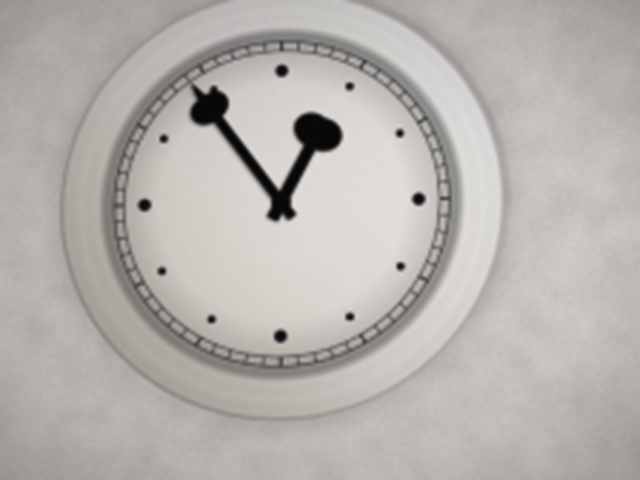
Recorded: {"hour": 12, "minute": 54}
